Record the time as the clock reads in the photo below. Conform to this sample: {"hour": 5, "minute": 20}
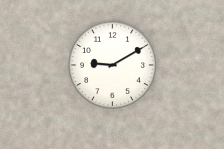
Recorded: {"hour": 9, "minute": 10}
